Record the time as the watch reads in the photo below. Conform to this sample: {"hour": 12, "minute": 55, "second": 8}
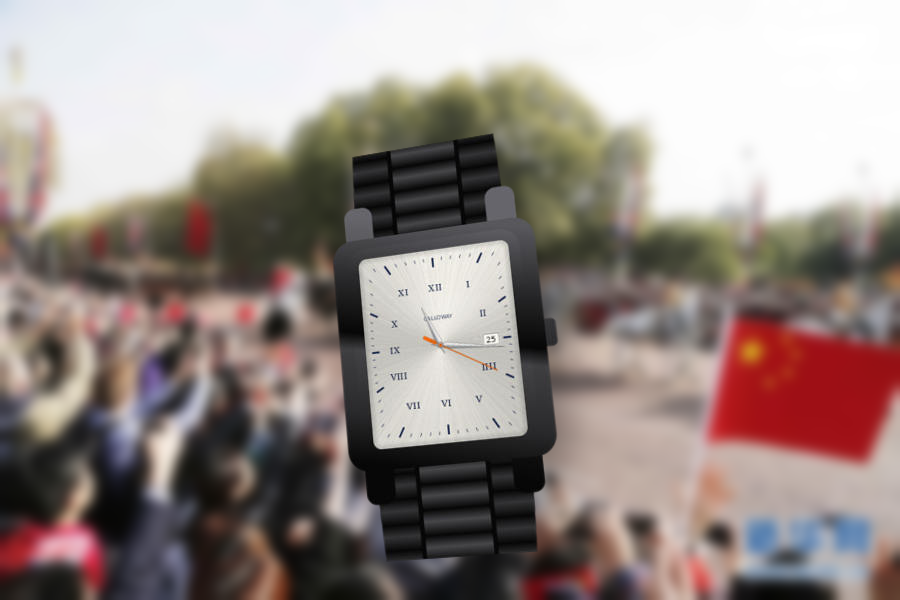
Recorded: {"hour": 11, "minute": 16, "second": 20}
